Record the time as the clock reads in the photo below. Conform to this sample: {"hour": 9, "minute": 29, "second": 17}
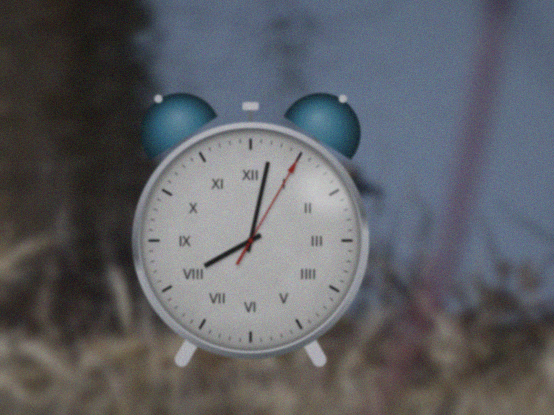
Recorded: {"hour": 8, "minute": 2, "second": 5}
